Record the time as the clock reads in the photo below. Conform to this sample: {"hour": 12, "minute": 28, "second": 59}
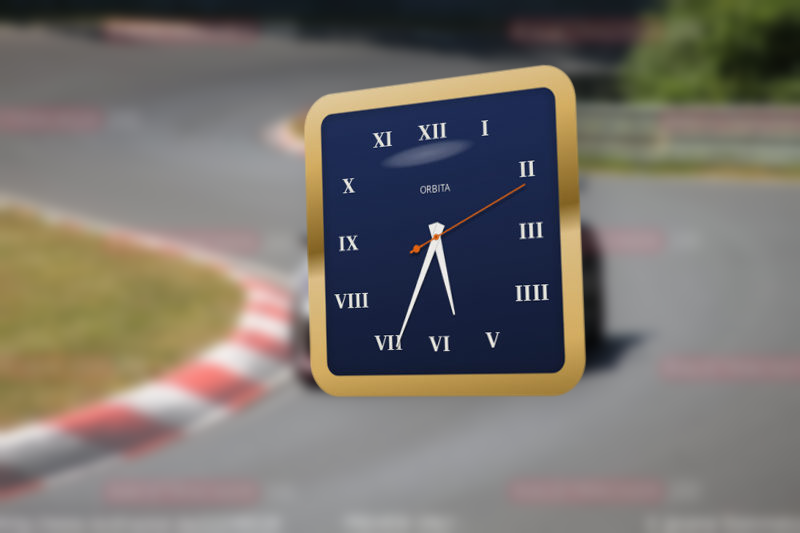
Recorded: {"hour": 5, "minute": 34, "second": 11}
